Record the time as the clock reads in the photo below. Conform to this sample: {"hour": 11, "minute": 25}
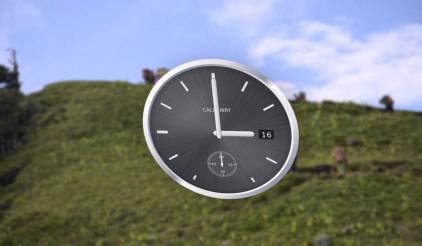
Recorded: {"hour": 3, "minute": 0}
